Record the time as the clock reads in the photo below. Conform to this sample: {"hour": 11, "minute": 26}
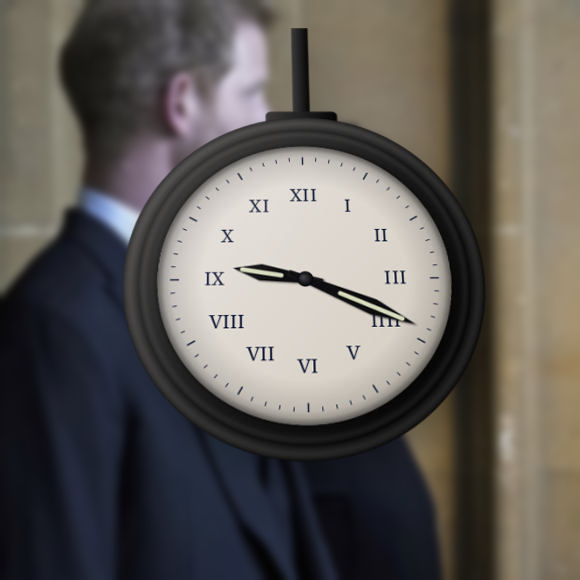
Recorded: {"hour": 9, "minute": 19}
